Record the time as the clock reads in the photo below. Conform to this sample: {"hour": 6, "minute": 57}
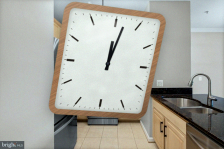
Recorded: {"hour": 12, "minute": 2}
